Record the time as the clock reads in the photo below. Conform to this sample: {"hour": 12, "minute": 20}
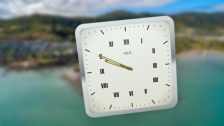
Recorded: {"hour": 9, "minute": 50}
